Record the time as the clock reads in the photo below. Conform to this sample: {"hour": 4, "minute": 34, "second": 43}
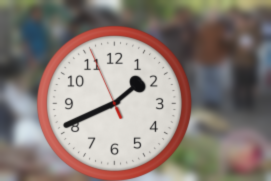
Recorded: {"hour": 1, "minute": 40, "second": 56}
